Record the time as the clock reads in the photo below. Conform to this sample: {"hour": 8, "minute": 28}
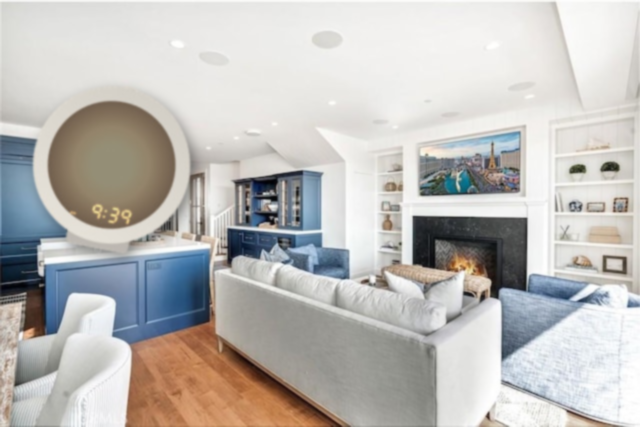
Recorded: {"hour": 9, "minute": 39}
